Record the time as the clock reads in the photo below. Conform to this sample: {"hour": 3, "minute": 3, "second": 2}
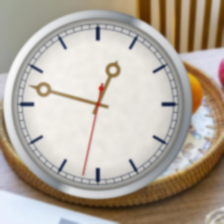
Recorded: {"hour": 12, "minute": 47, "second": 32}
